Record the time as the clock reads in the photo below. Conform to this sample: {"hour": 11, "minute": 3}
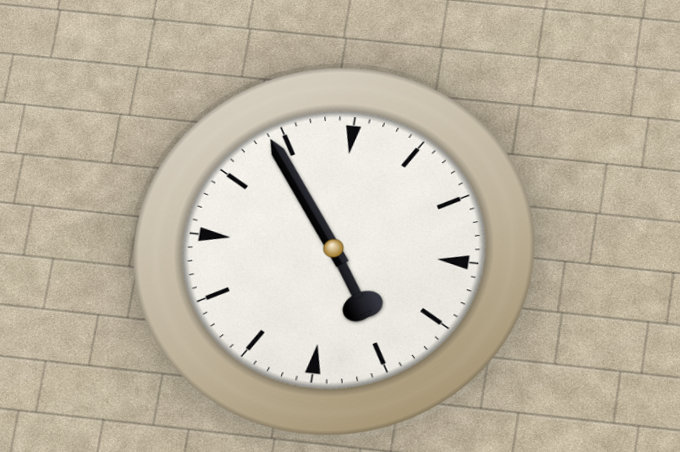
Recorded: {"hour": 4, "minute": 54}
